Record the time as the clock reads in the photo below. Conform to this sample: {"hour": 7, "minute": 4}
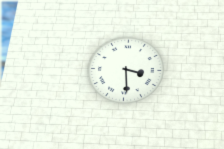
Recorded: {"hour": 3, "minute": 29}
